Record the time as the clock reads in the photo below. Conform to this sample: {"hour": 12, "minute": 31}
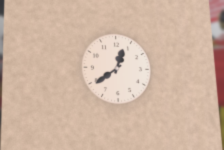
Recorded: {"hour": 12, "minute": 39}
